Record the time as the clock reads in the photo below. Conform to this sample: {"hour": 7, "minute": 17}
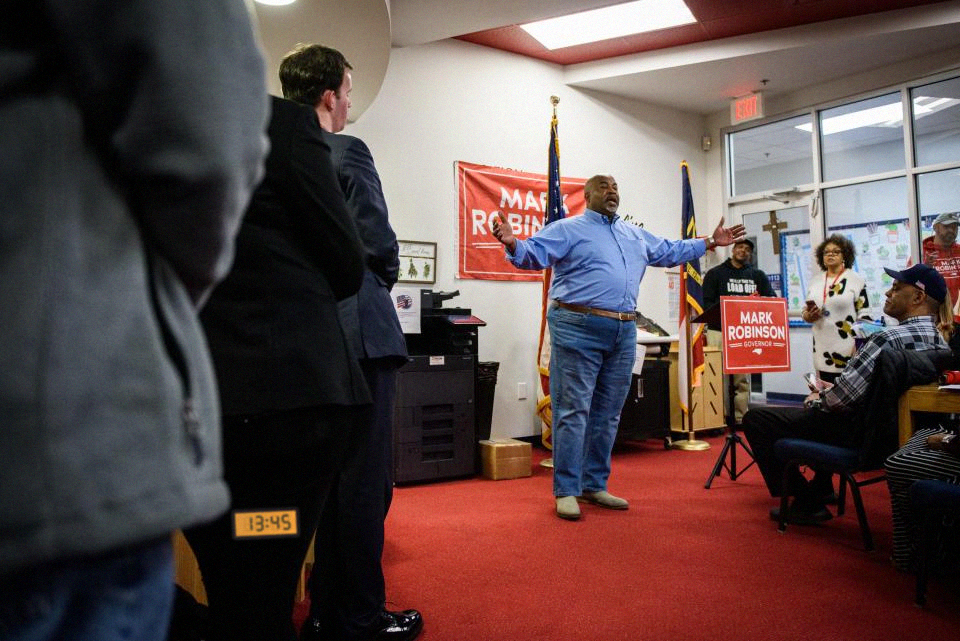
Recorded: {"hour": 13, "minute": 45}
